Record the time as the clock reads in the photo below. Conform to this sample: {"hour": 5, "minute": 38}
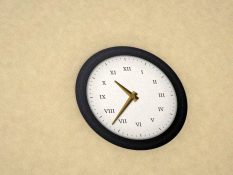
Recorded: {"hour": 10, "minute": 37}
